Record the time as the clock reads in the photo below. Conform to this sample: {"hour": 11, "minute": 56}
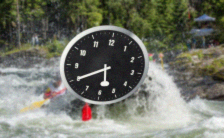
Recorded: {"hour": 5, "minute": 40}
